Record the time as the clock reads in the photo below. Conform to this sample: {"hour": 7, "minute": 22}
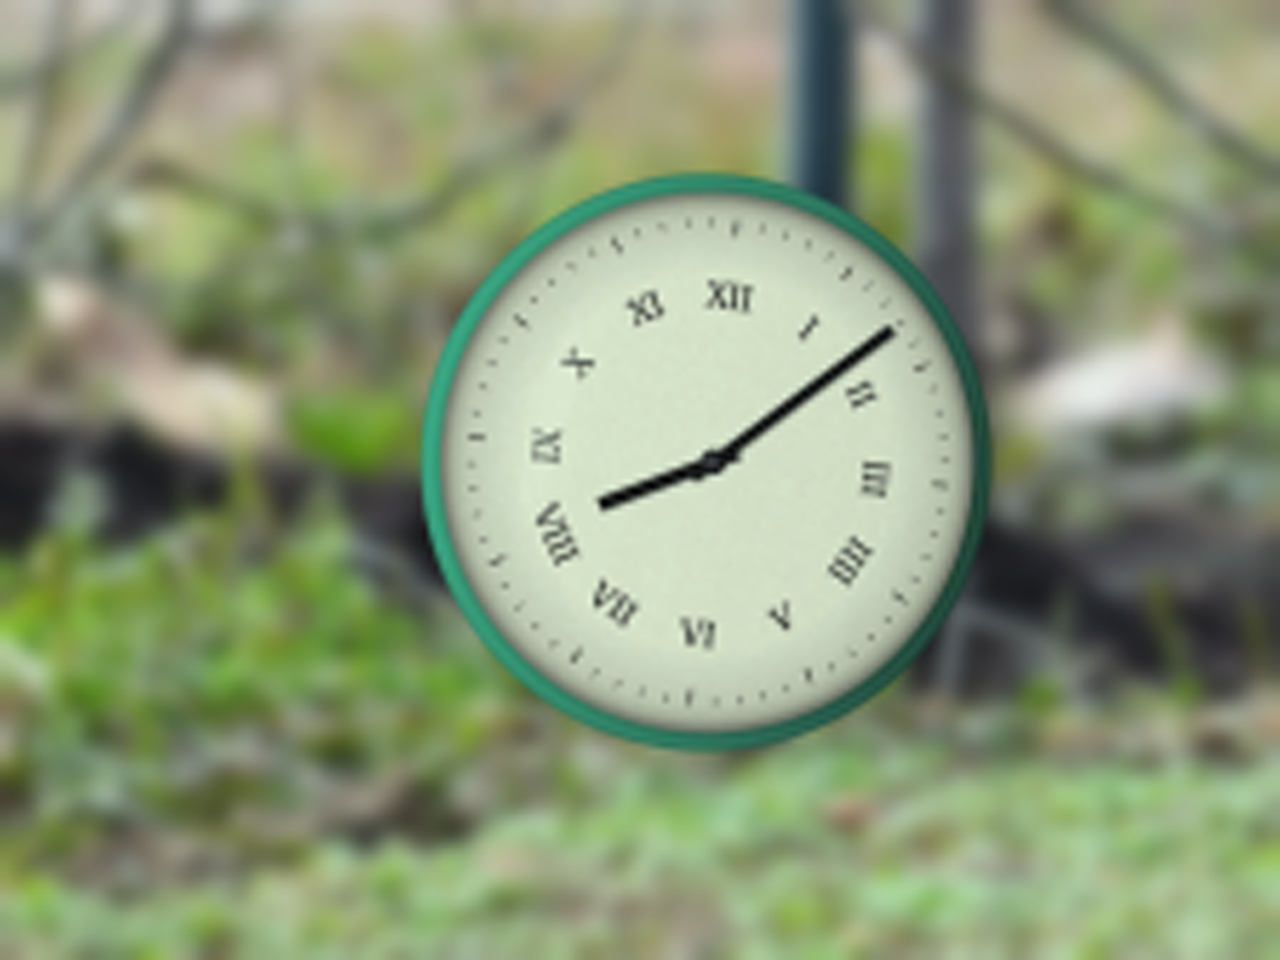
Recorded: {"hour": 8, "minute": 8}
